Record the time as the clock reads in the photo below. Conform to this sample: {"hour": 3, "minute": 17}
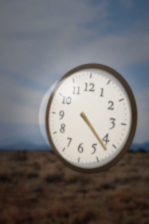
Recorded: {"hour": 4, "minute": 22}
